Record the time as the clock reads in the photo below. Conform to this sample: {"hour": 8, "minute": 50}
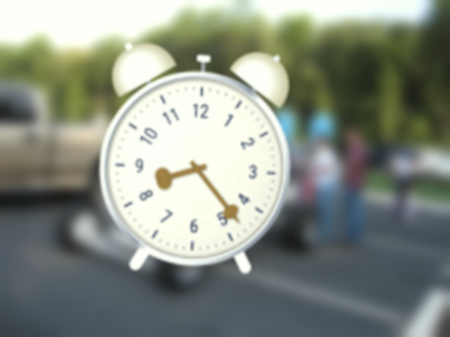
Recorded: {"hour": 8, "minute": 23}
